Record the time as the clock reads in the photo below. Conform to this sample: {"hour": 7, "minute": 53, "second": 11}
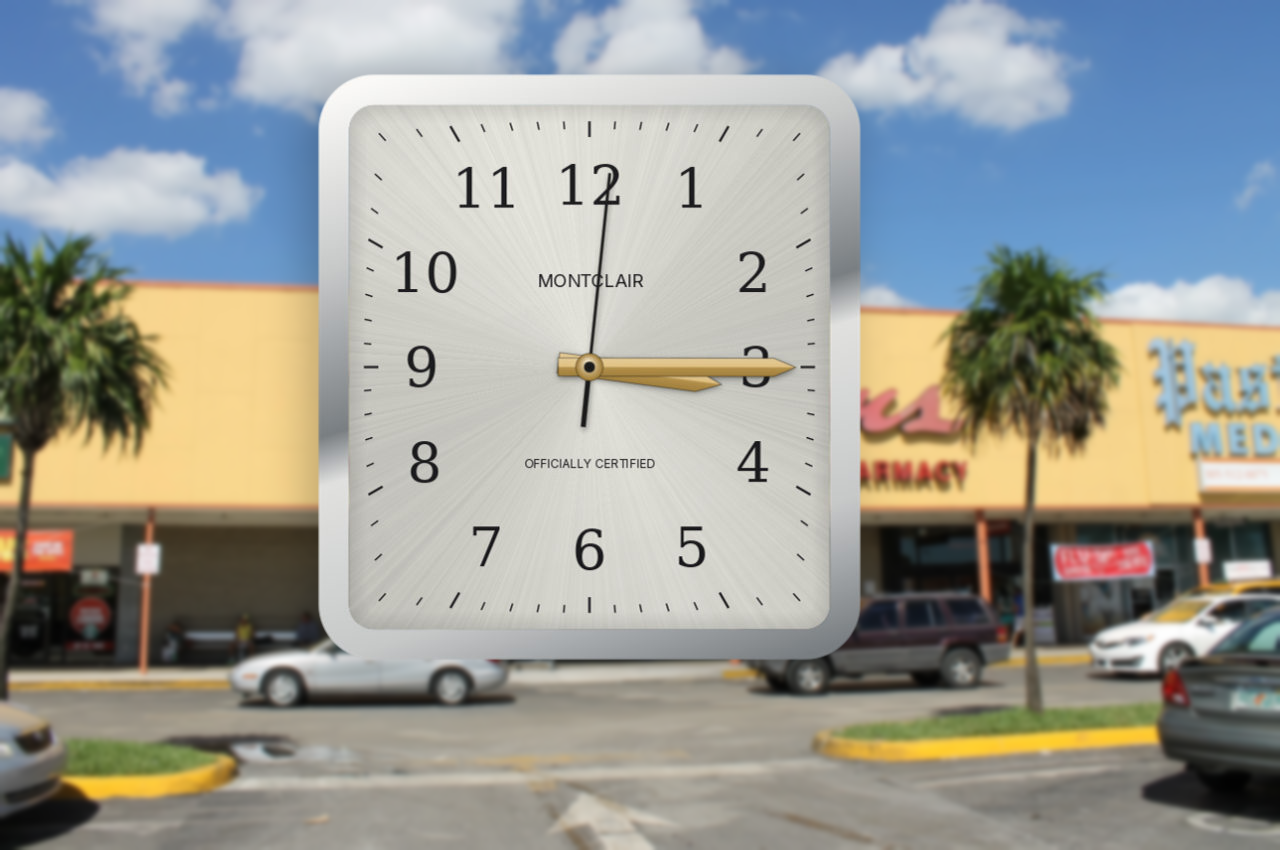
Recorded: {"hour": 3, "minute": 15, "second": 1}
